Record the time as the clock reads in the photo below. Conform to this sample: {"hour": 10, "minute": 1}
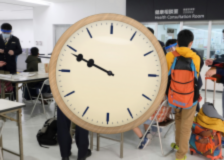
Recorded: {"hour": 9, "minute": 49}
